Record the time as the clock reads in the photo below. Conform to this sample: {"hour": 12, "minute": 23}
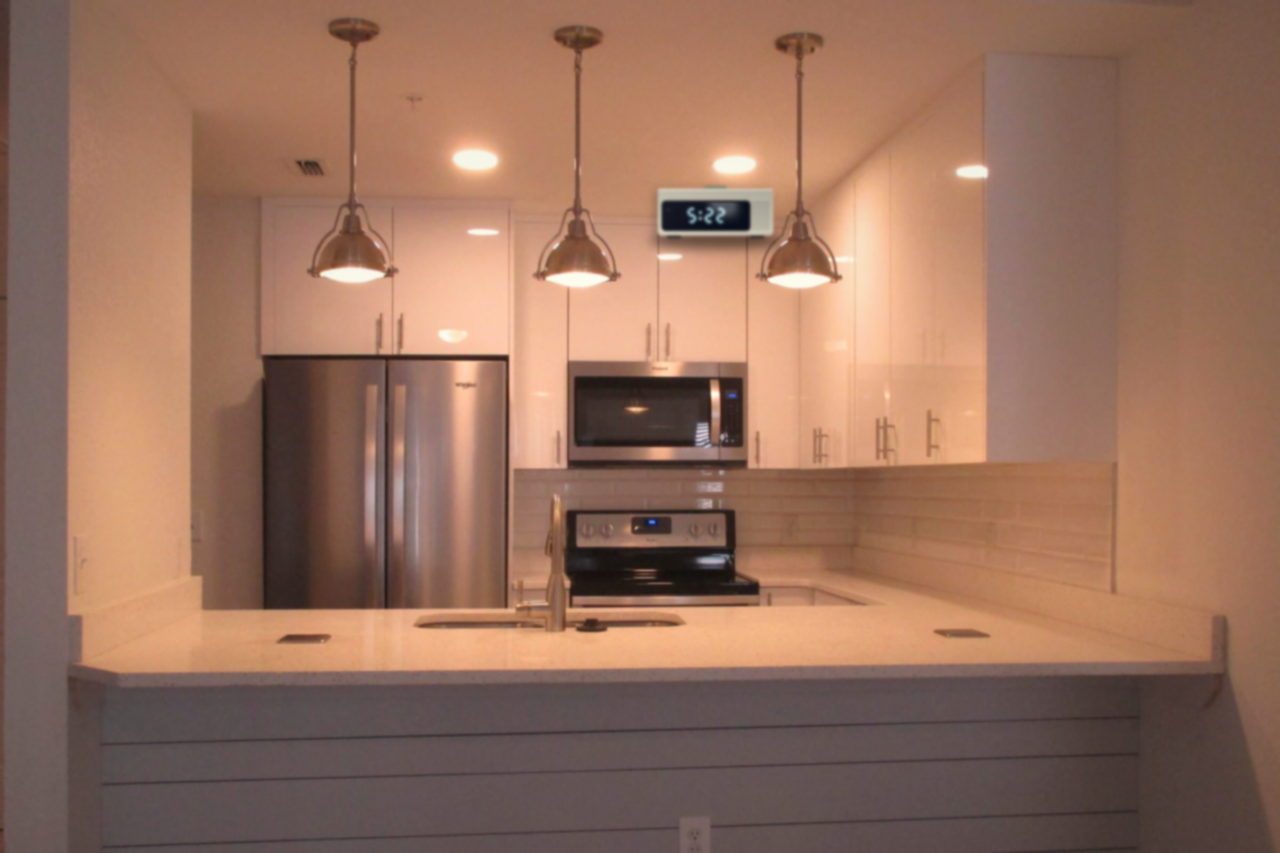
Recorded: {"hour": 5, "minute": 22}
